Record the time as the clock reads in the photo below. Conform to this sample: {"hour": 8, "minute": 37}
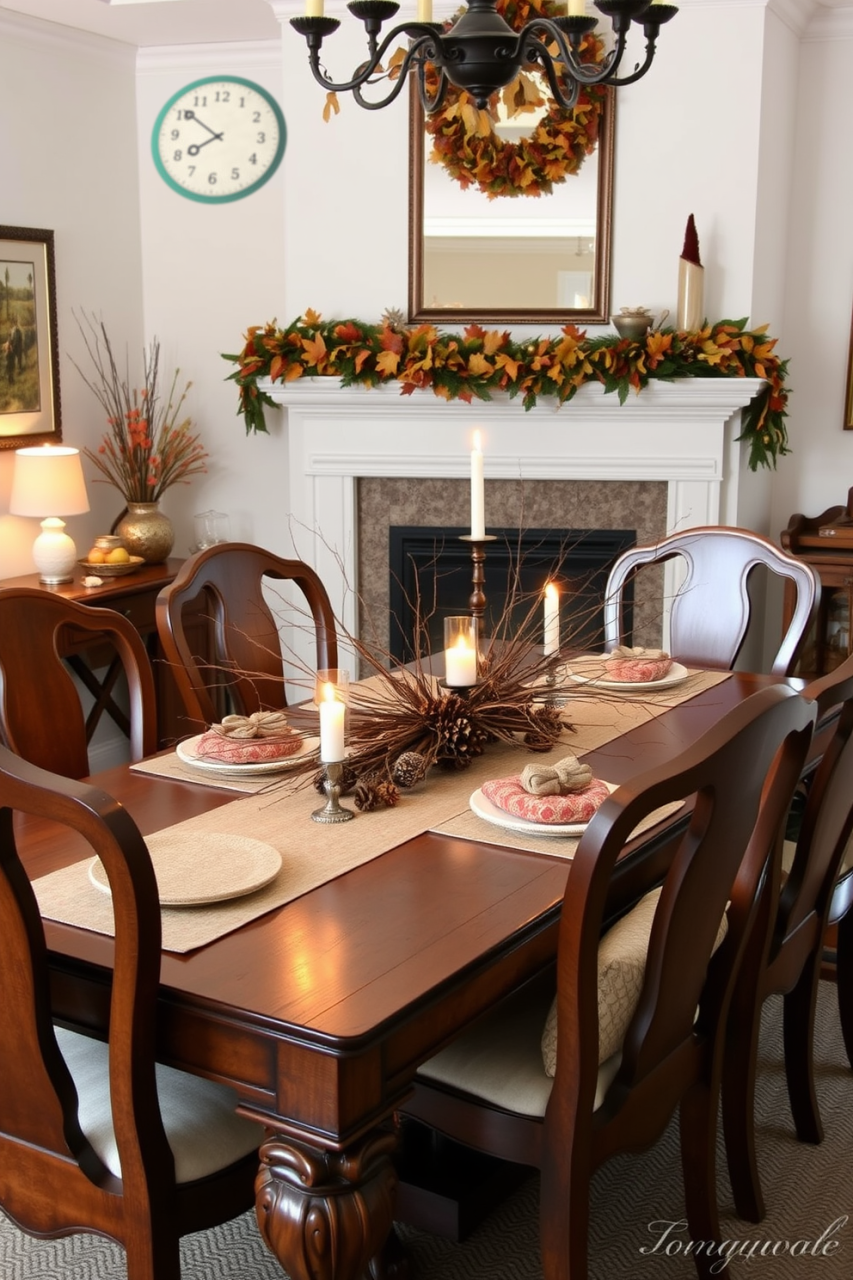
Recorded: {"hour": 7, "minute": 51}
